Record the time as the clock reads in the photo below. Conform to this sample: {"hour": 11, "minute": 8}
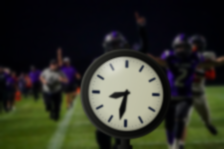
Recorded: {"hour": 8, "minute": 32}
